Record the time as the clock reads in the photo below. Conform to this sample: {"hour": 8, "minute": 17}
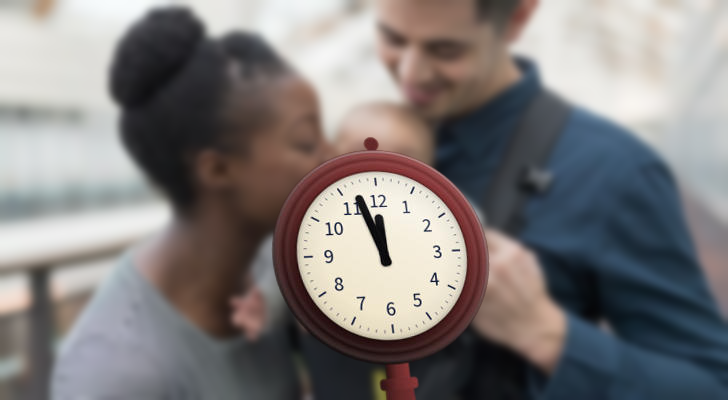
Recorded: {"hour": 11, "minute": 57}
